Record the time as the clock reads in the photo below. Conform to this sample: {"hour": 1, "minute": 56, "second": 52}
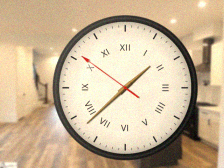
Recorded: {"hour": 1, "minute": 37, "second": 51}
